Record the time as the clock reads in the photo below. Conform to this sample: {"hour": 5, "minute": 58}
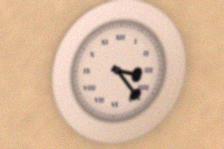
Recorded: {"hour": 3, "minute": 23}
